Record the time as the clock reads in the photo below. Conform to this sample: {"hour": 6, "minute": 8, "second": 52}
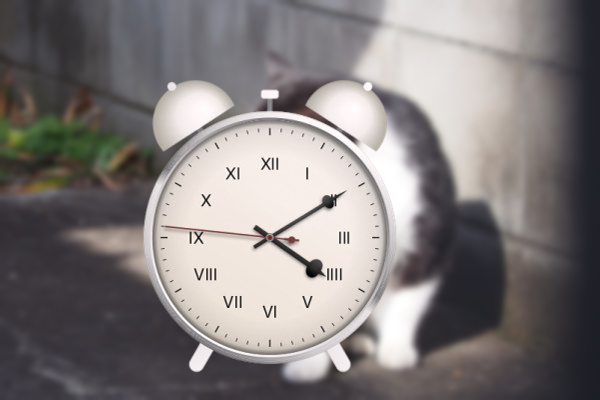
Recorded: {"hour": 4, "minute": 9, "second": 46}
